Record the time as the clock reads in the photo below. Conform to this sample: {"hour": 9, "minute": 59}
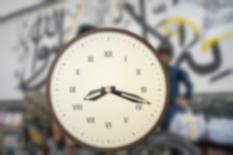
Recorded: {"hour": 8, "minute": 18}
